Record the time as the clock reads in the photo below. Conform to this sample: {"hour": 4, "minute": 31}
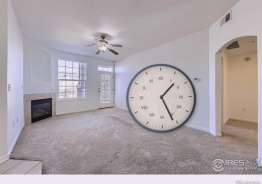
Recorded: {"hour": 1, "minute": 26}
